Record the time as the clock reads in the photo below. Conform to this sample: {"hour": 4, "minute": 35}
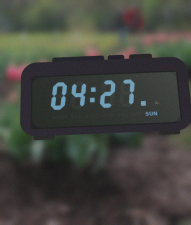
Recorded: {"hour": 4, "minute": 27}
